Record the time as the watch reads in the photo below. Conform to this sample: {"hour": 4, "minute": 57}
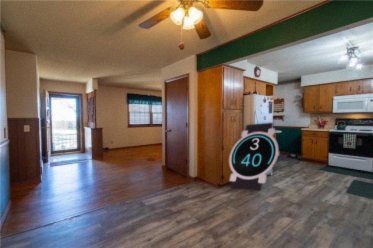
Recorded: {"hour": 3, "minute": 40}
